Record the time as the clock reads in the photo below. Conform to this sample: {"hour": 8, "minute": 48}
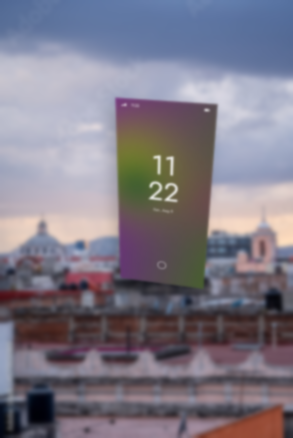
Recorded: {"hour": 11, "minute": 22}
